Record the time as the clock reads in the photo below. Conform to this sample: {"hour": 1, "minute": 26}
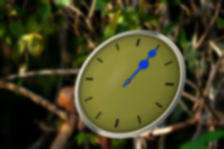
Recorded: {"hour": 1, "minute": 5}
